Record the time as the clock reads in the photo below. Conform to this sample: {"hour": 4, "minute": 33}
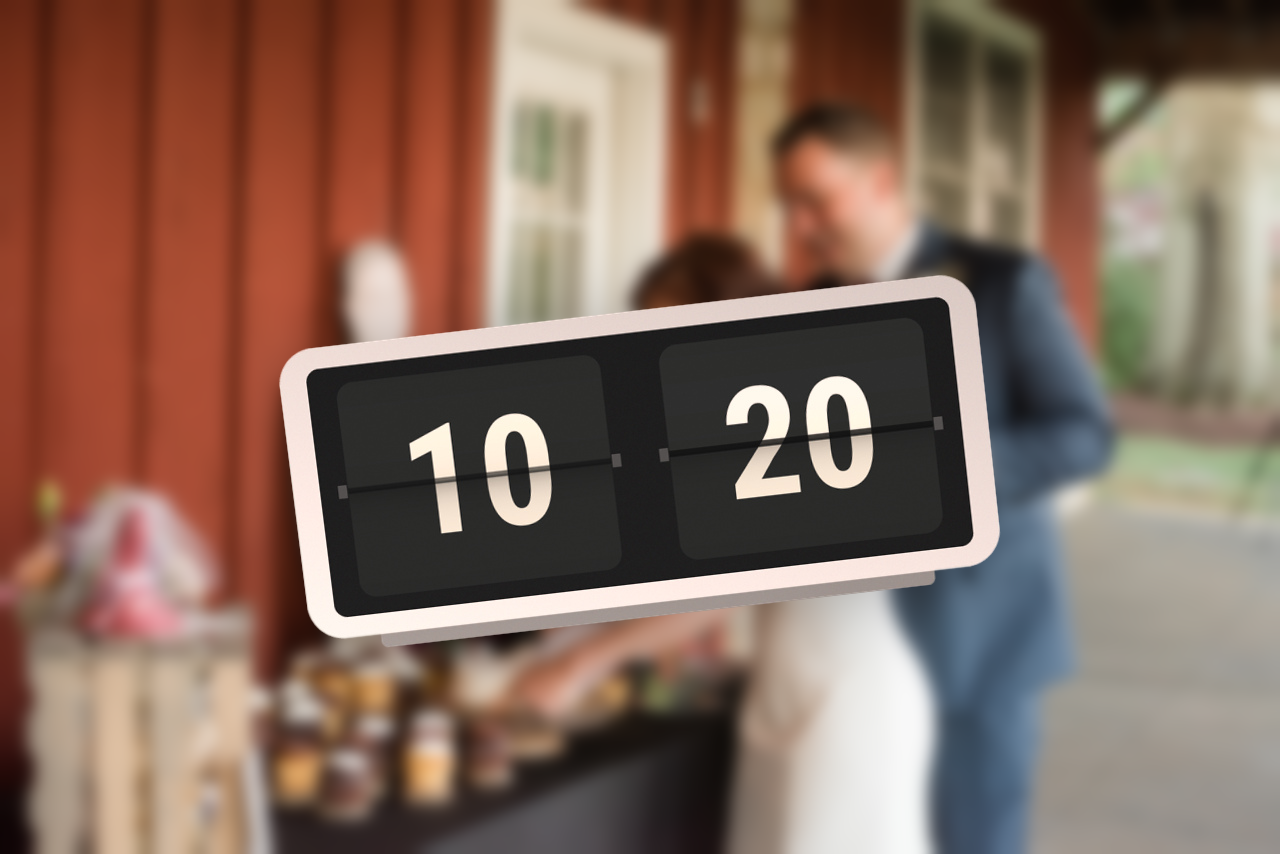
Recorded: {"hour": 10, "minute": 20}
